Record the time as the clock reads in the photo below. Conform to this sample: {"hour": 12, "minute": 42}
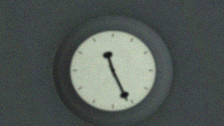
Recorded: {"hour": 11, "minute": 26}
